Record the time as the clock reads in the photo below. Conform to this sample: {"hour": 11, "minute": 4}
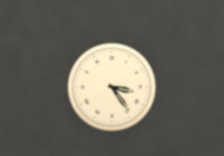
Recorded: {"hour": 3, "minute": 24}
